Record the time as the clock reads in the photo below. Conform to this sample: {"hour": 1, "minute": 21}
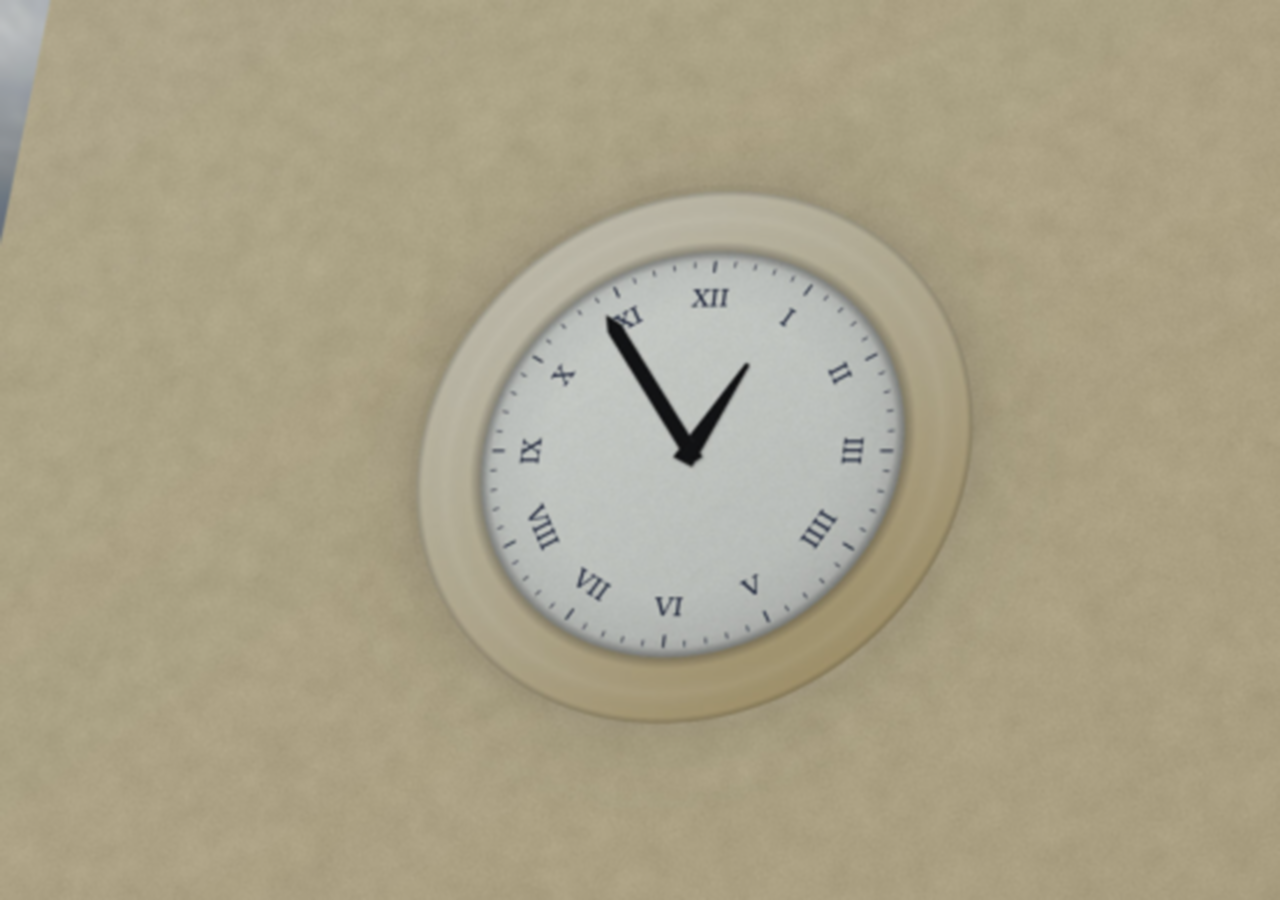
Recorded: {"hour": 12, "minute": 54}
